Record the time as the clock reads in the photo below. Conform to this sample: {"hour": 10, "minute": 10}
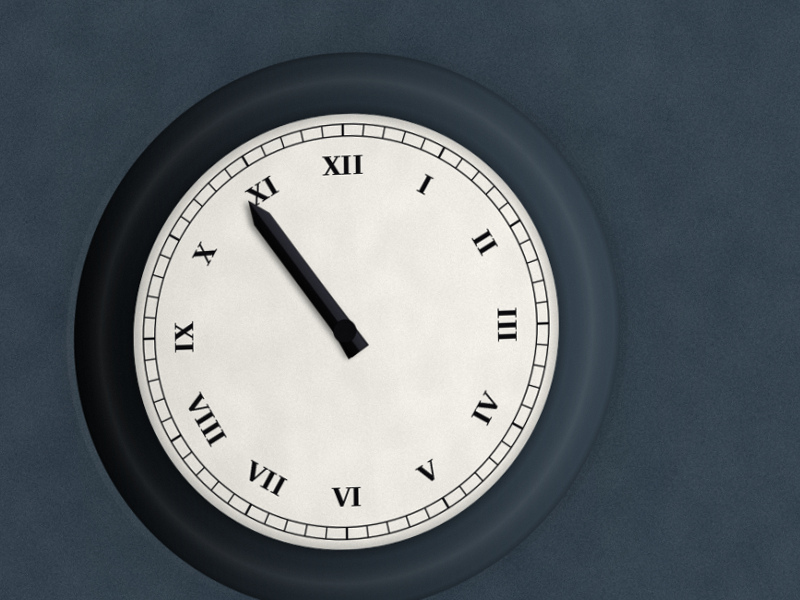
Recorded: {"hour": 10, "minute": 54}
